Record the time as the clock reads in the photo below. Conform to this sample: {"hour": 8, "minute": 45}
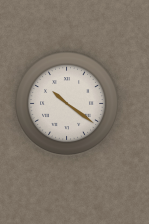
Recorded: {"hour": 10, "minute": 21}
